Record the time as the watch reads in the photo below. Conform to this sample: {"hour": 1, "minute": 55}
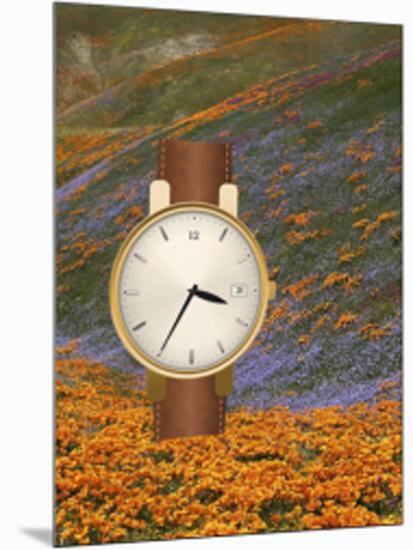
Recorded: {"hour": 3, "minute": 35}
